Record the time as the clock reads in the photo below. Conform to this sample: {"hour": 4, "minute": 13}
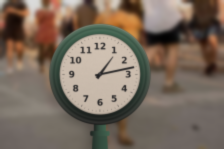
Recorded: {"hour": 1, "minute": 13}
